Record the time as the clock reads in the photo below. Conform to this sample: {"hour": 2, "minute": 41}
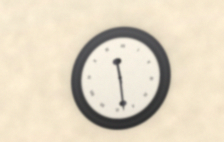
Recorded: {"hour": 11, "minute": 28}
